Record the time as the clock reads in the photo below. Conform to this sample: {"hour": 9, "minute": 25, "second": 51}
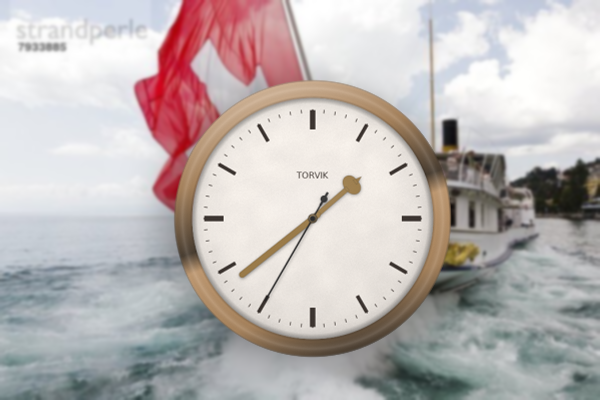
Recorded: {"hour": 1, "minute": 38, "second": 35}
